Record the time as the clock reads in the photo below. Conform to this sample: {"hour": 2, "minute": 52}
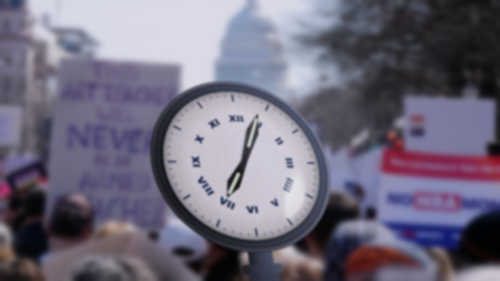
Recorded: {"hour": 7, "minute": 4}
